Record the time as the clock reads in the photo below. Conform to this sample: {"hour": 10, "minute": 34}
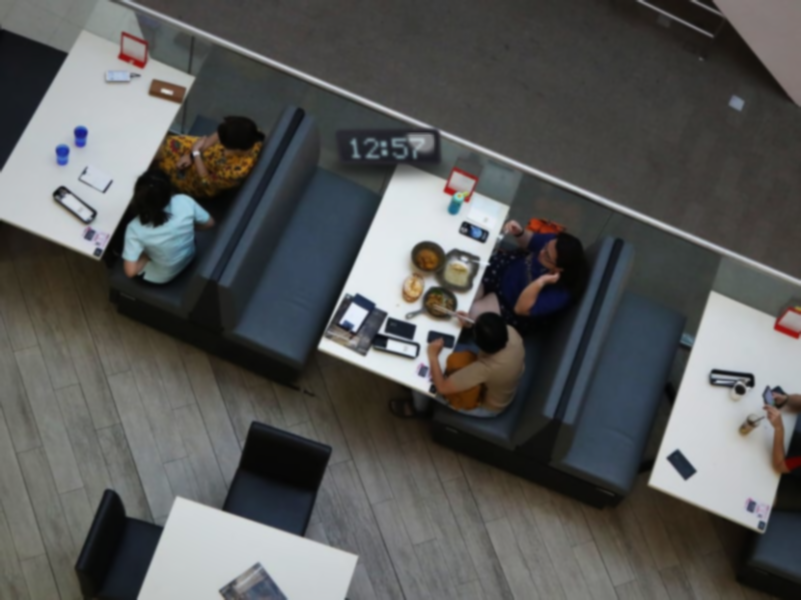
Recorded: {"hour": 12, "minute": 57}
